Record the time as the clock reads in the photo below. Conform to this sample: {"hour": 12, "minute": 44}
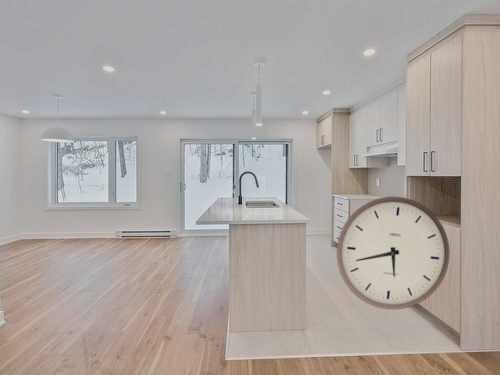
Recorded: {"hour": 5, "minute": 42}
